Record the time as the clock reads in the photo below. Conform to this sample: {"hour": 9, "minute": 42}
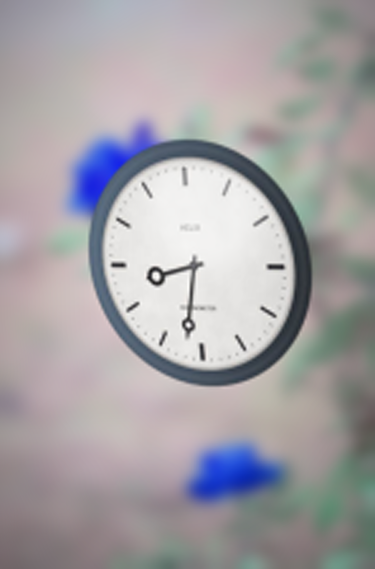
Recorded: {"hour": 8, "minute": 32}
